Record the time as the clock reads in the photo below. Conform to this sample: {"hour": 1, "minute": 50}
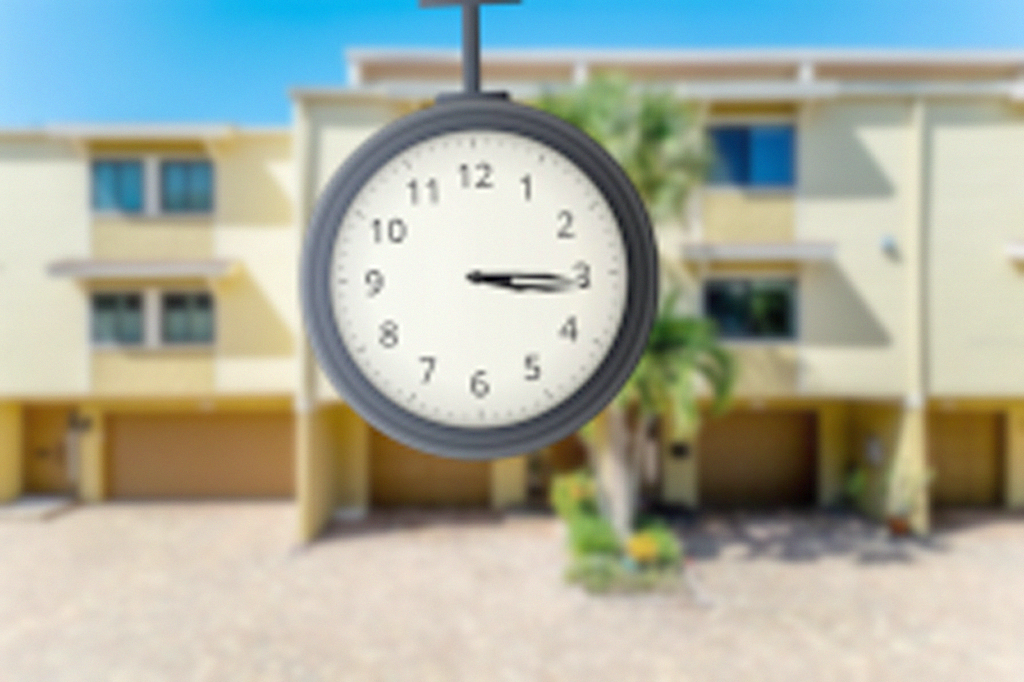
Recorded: {"hour": 3, "minute": 16}
